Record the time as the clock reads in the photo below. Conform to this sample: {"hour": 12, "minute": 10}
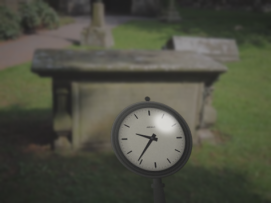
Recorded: {"hour": 9, "minute": 36}
